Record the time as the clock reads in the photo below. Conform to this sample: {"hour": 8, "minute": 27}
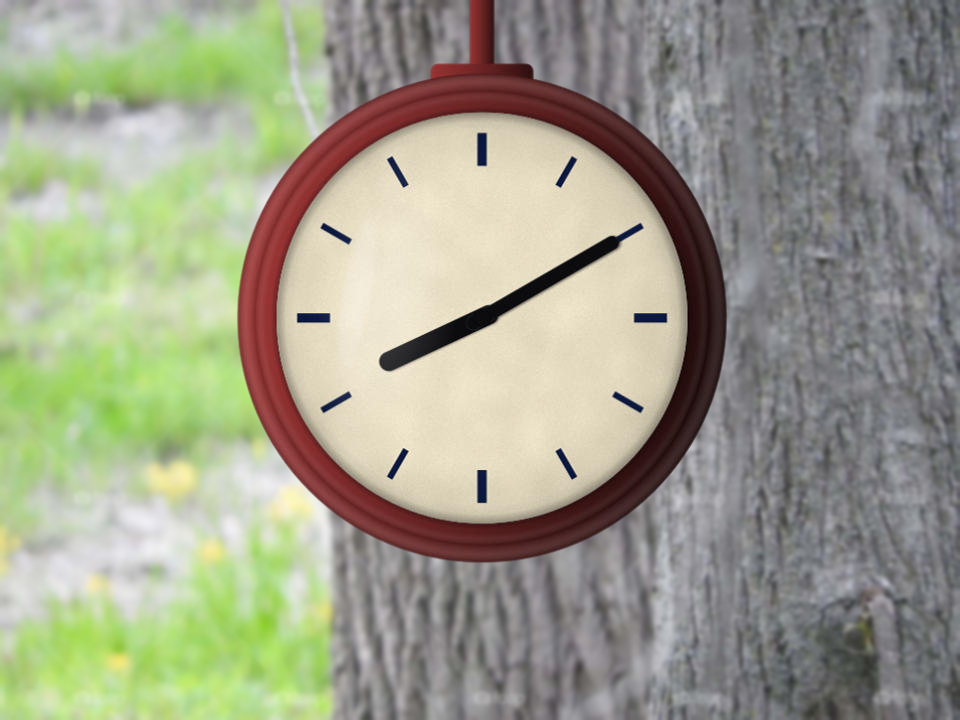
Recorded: {"hour": 8, "minute": 10}
